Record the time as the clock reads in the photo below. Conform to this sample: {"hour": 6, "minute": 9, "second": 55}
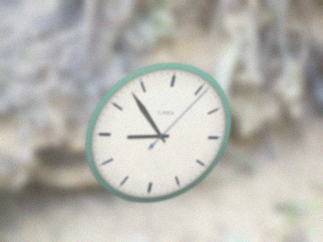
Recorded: {"hour": 8, "minute": 53, "second": 6}
